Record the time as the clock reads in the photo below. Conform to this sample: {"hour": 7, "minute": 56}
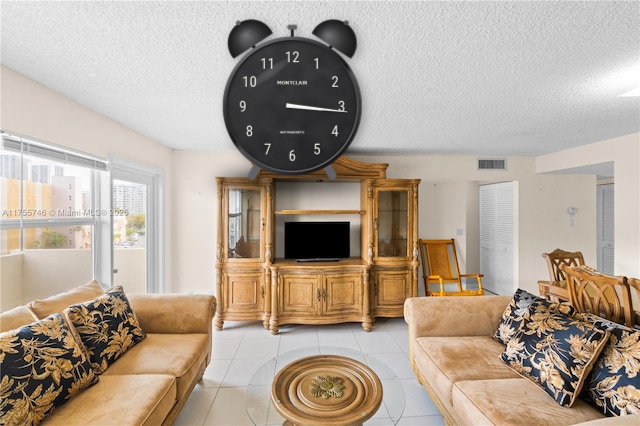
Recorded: {"hour": 3, "minute": 16}
